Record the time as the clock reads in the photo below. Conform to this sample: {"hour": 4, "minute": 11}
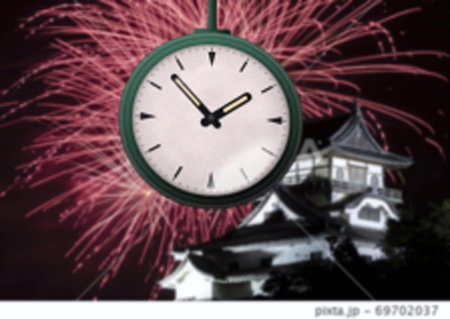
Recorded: {"hour": 1, "minute": 53}
